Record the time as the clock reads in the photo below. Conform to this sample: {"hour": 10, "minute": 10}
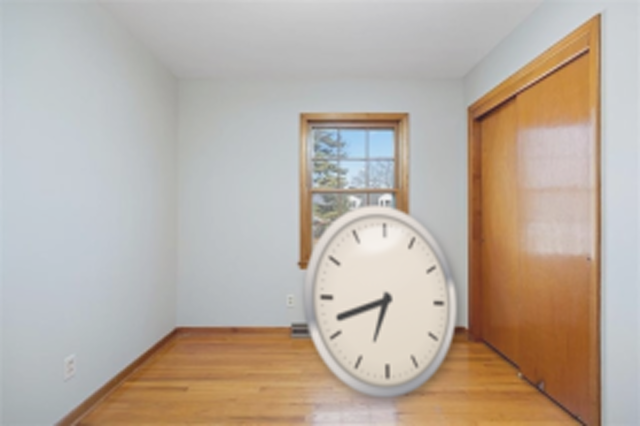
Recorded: {"hour": 6, "minute": 42}
